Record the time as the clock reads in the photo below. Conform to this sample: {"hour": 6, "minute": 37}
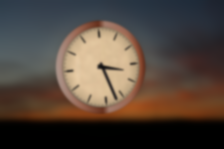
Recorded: {"hour": 3, "minute": 27}
